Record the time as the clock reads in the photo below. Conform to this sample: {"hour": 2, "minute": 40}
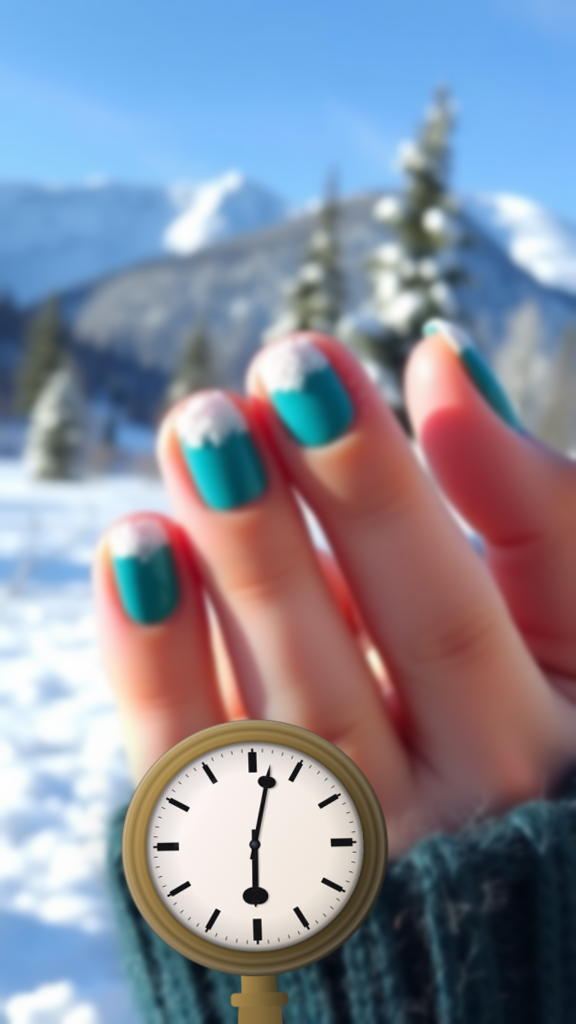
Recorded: {"hour": 6, "minute": 2}
